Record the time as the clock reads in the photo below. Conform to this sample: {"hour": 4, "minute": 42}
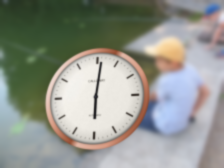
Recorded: {"hour": 6, "minute": 1}
